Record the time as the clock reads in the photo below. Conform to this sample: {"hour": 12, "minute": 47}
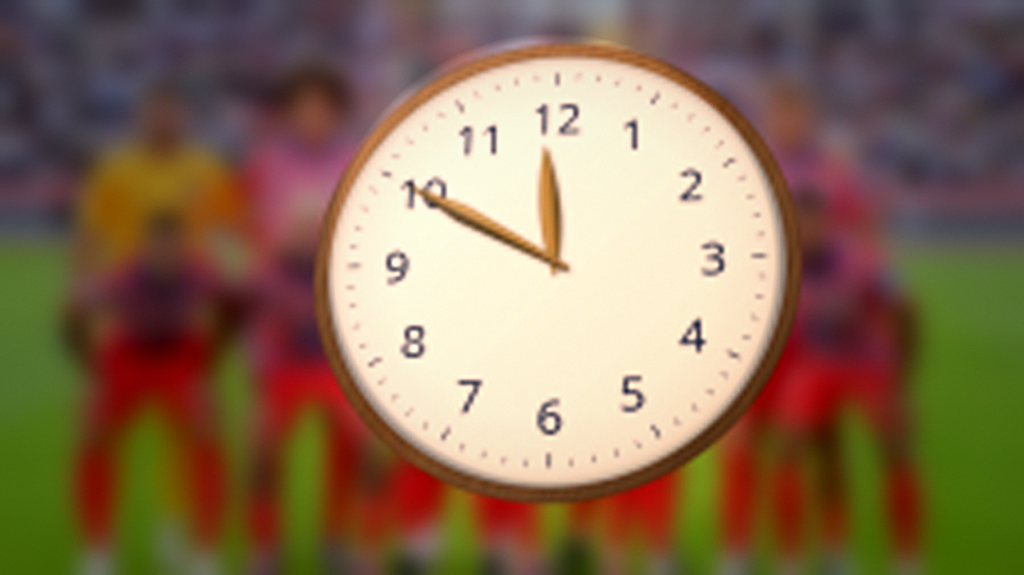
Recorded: {"hour": 11, "minute": 50}
